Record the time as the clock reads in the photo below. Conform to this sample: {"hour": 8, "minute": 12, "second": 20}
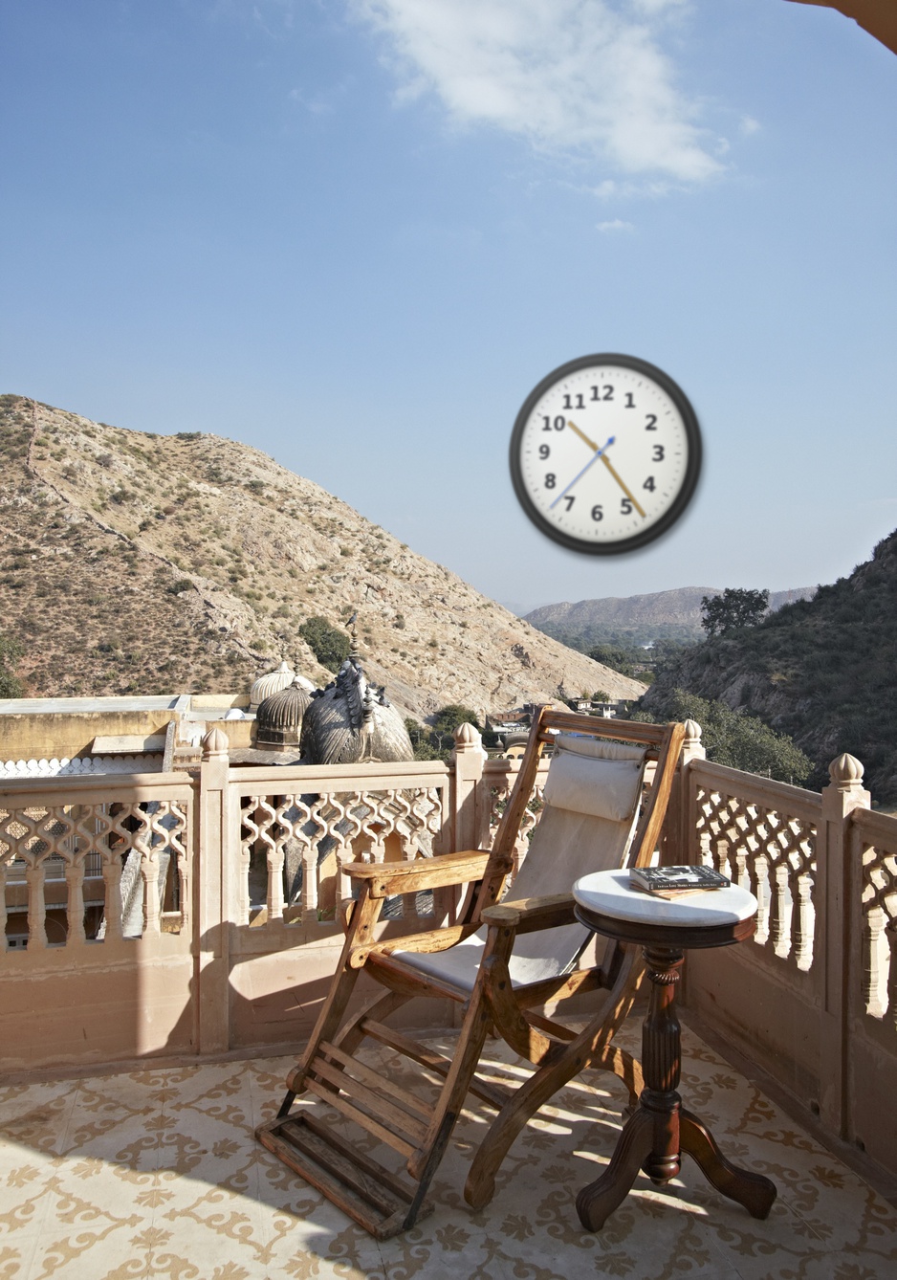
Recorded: {"hour": 10, "minute": 23, "second": 37}
